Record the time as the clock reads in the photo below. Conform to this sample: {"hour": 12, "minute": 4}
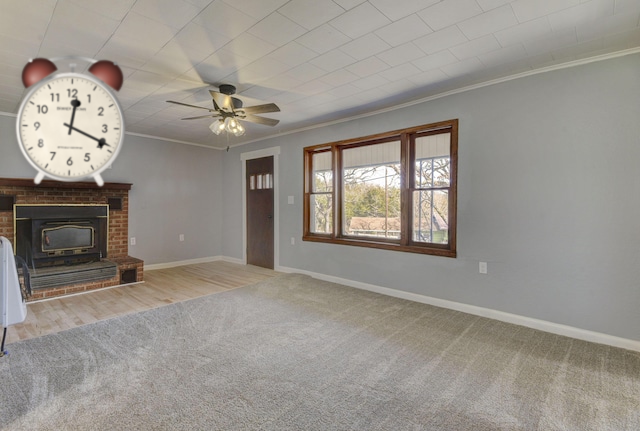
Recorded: {"hour": 12, "minute": 19}
